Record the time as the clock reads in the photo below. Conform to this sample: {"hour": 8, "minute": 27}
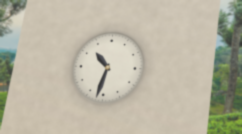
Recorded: {"hour": 10, "minute": 32}
